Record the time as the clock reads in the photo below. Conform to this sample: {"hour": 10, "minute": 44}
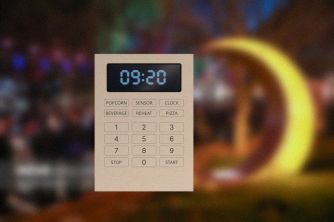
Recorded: {"hour": 9, "minute": 20}
